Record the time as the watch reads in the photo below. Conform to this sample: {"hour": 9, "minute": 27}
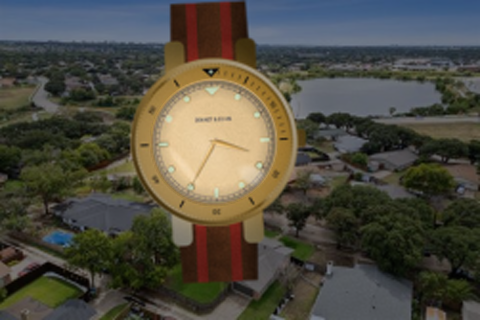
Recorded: {"hour": 3, "minute": 35}
